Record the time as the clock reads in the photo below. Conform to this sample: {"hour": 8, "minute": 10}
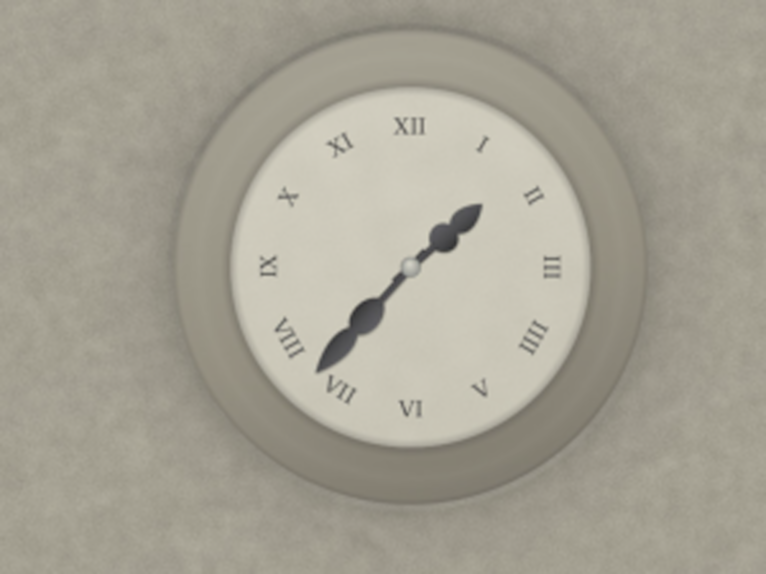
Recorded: {"hour": 1, "minute": 37}
